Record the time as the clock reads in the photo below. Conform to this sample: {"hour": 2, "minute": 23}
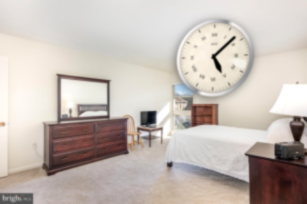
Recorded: {"hour": 5, "minute": 8}
